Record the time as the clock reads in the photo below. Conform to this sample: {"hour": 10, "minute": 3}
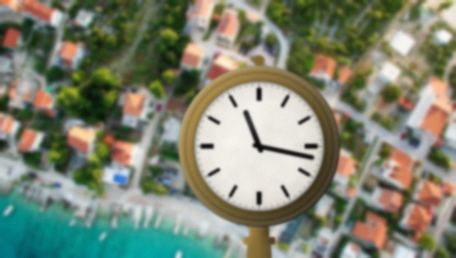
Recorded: {"hour": 11, "minute": 17}
